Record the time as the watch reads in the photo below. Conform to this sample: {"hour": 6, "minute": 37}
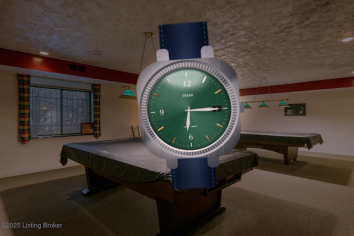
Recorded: {"hour": 6, "minute": 15}
